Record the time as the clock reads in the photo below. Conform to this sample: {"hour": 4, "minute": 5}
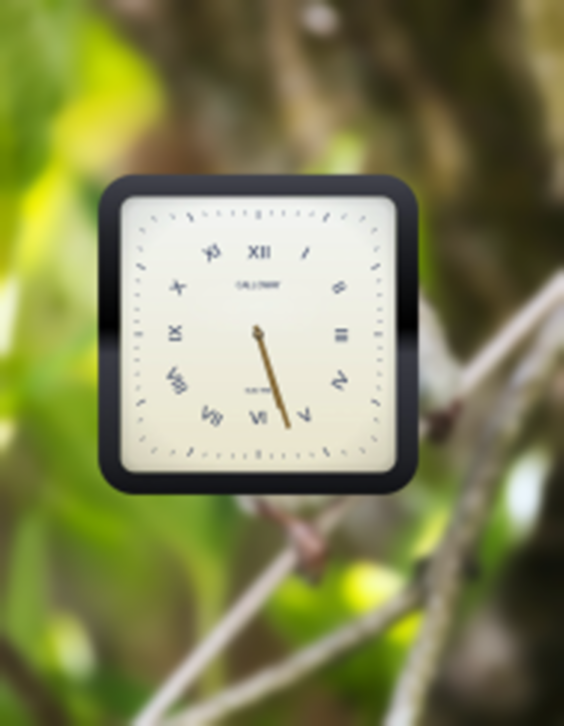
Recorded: {"hour": 5, "minute": 27}
